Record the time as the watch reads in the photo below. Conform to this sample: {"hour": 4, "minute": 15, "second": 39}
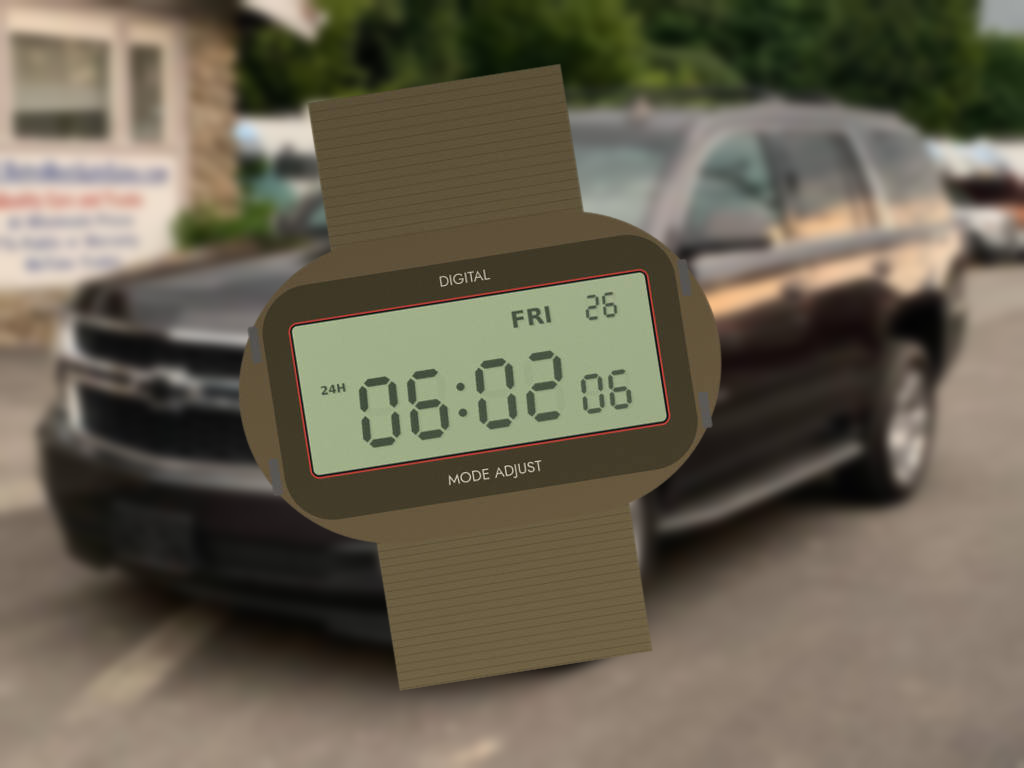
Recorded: {"hour": 6, "minute": 2, "second": 6}
